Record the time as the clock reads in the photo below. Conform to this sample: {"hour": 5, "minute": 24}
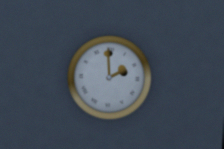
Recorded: {"hour": 1, "minute": 59}
